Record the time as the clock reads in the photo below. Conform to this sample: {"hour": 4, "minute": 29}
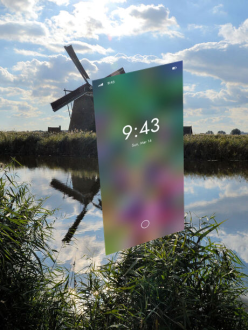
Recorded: {"hour": 9, "minute": 43}
